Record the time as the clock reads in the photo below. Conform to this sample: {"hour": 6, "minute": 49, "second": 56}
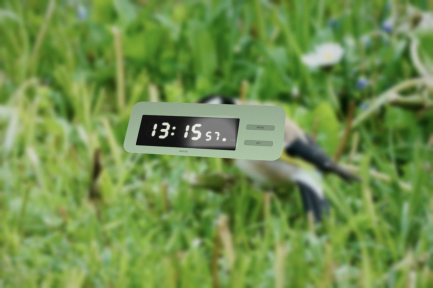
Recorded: {"hour": 13, "minute": 15, "second": 57}
